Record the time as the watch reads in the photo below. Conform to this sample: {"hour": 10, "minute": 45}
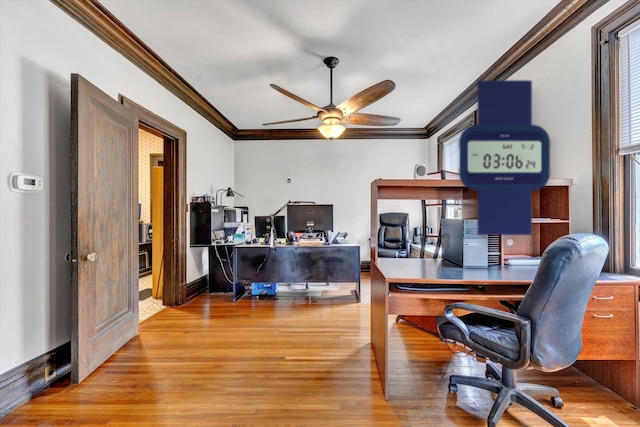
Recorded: {"hour": 3, "minute": 6}
